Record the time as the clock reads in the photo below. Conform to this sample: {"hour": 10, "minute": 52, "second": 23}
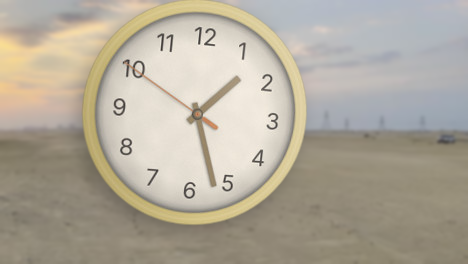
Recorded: {"hour": 1, "minute": 26, "second": 50}
